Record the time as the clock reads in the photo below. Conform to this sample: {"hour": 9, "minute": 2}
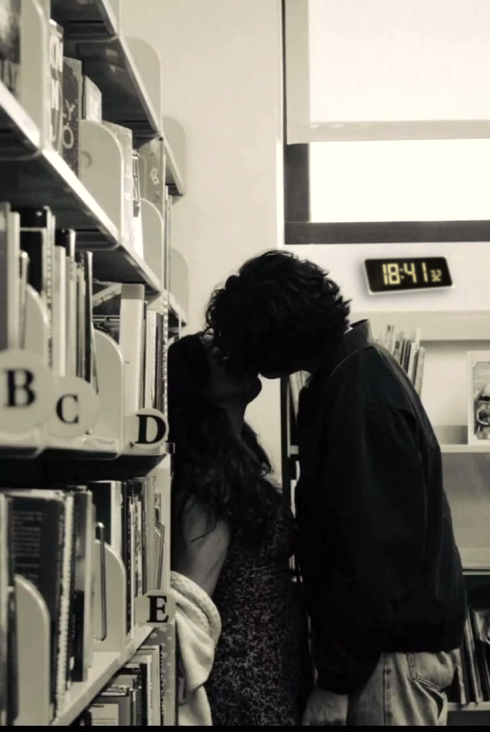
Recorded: {"hour": 18, "minute": 41}
